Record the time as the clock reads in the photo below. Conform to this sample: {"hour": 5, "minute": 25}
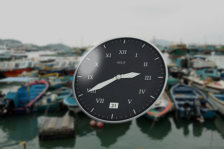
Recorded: {"hour": 2, "minute": 40}
